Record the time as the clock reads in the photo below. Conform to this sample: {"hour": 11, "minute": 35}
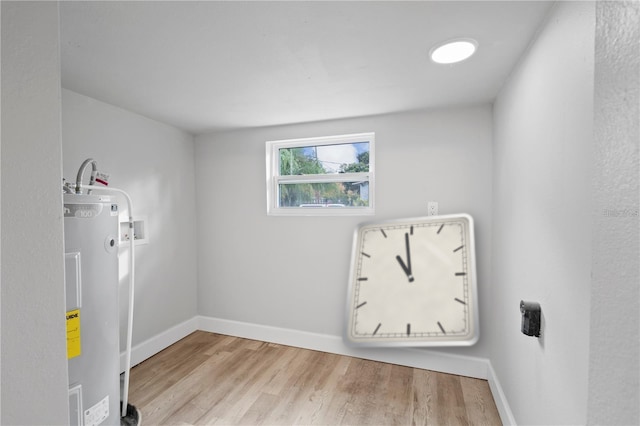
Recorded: {"hour": 10, "minute": 59}
